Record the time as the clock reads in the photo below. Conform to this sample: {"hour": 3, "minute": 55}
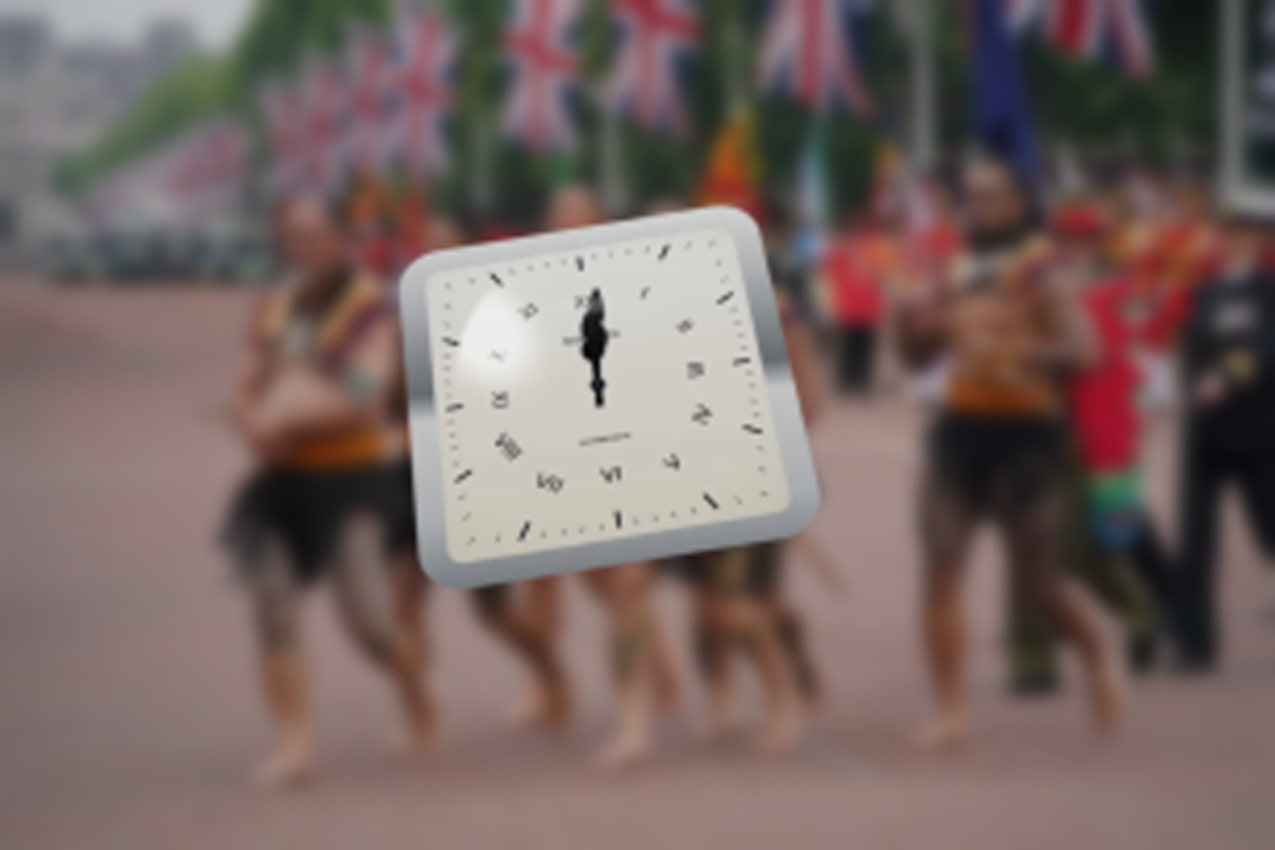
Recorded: {"hour": 12, "minute": 1}
